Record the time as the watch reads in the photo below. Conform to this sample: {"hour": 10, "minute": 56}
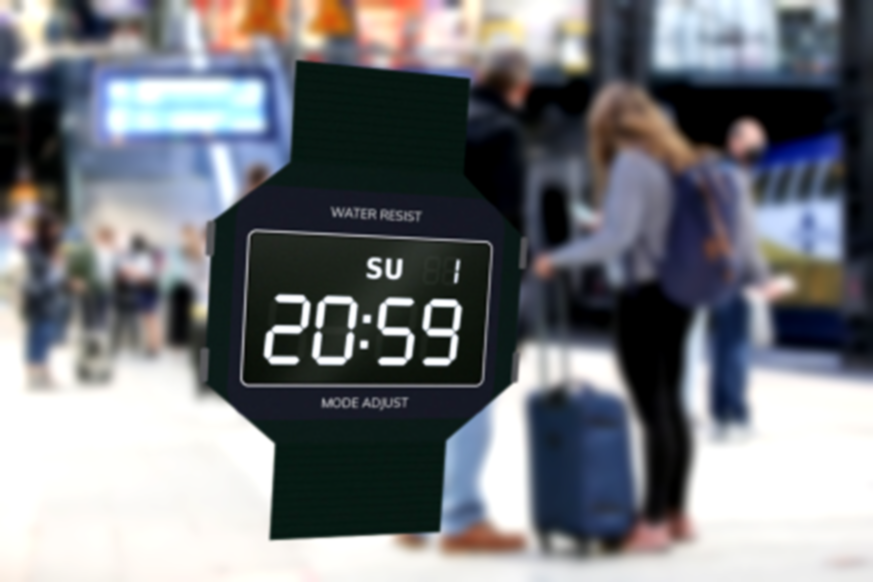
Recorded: {"hour": 20, "minute": 59}
